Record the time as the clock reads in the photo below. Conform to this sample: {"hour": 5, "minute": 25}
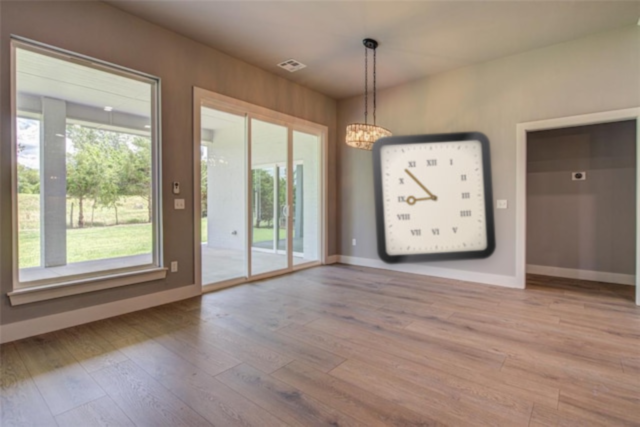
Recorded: {"hour": 8, "minute": 53}
